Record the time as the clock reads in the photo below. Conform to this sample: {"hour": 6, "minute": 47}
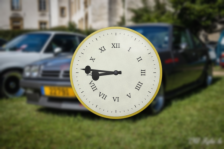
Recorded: {"hour": 8, "minute": 46}
